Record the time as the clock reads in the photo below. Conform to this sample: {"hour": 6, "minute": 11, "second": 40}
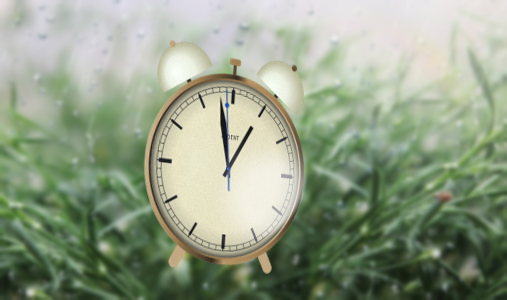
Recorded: {"hour": 12, "minute": 57, "second": 59}
